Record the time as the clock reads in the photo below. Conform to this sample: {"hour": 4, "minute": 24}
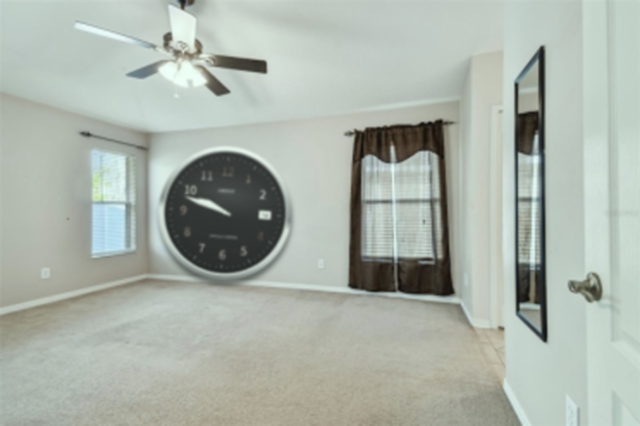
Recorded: {"hour": 9, "minute": 48}
